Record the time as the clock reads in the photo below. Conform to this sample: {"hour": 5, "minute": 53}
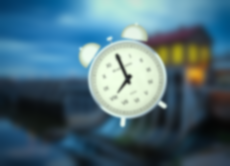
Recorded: {"hour": 8, "minute": 0}
